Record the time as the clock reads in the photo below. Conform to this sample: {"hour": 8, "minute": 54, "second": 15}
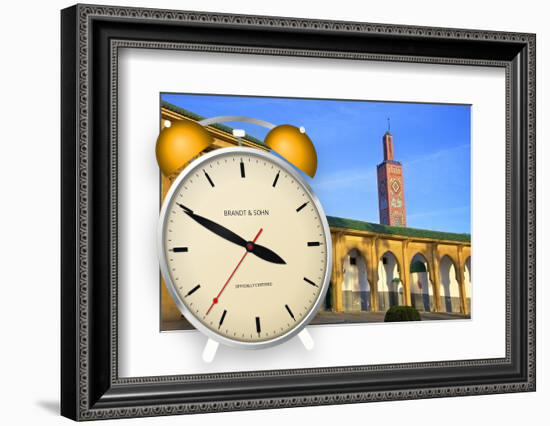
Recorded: {"hour": 3, "minute": 49, "second": 37}
